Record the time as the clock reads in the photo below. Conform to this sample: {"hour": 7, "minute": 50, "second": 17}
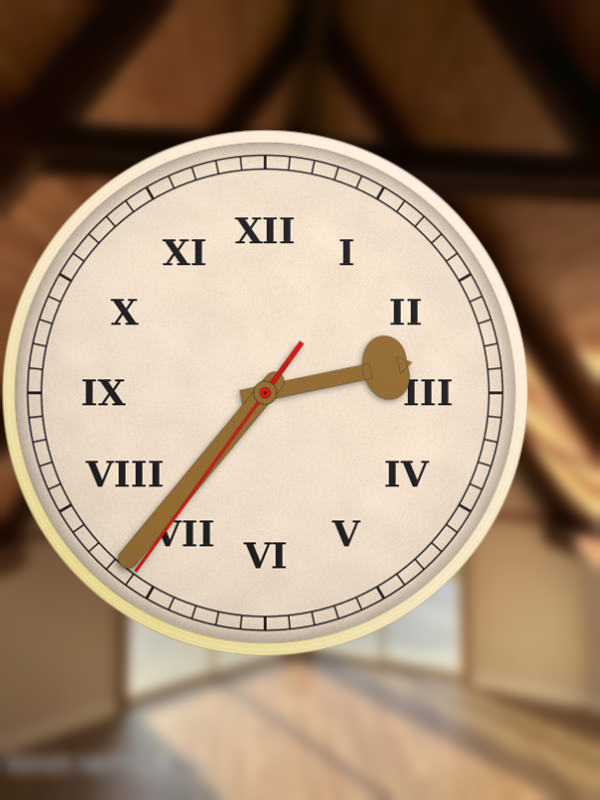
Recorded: {"hour": 2, "minute": 36, "second": 36}
